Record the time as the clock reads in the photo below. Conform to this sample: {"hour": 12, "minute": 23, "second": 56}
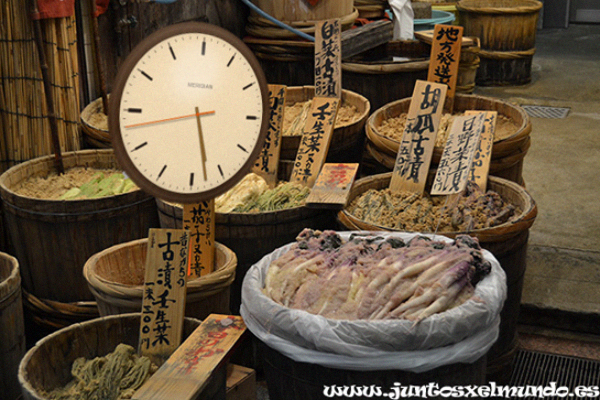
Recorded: {"hour": 5, "minute": 27, "second": 43}
